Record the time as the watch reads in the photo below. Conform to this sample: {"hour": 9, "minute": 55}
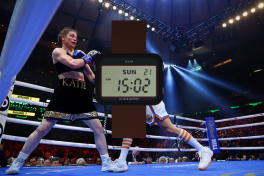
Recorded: {"hour": 15, "minute": 2}
